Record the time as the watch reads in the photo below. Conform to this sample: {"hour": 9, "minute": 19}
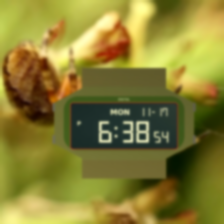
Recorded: {"hour": 6, "minute": 38}
